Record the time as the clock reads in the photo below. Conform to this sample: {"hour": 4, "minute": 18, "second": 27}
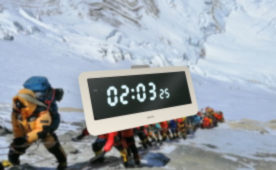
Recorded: {"hour": 2, "minute": 3, "second": 25}
